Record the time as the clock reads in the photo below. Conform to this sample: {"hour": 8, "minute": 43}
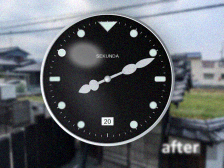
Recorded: {"hour": 8, "minute": 11}
